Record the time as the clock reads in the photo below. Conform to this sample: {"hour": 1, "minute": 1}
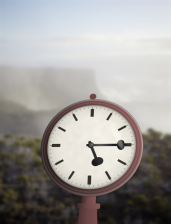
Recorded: {"hour": 5, "minute": 15}
